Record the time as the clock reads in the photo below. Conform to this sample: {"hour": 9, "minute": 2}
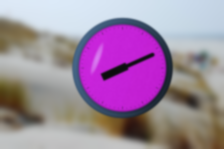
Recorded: {"hour": 8, "minute": 11}
